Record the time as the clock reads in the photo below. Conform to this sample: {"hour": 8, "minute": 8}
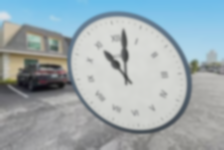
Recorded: {"hour": 11, "minute": 2}
